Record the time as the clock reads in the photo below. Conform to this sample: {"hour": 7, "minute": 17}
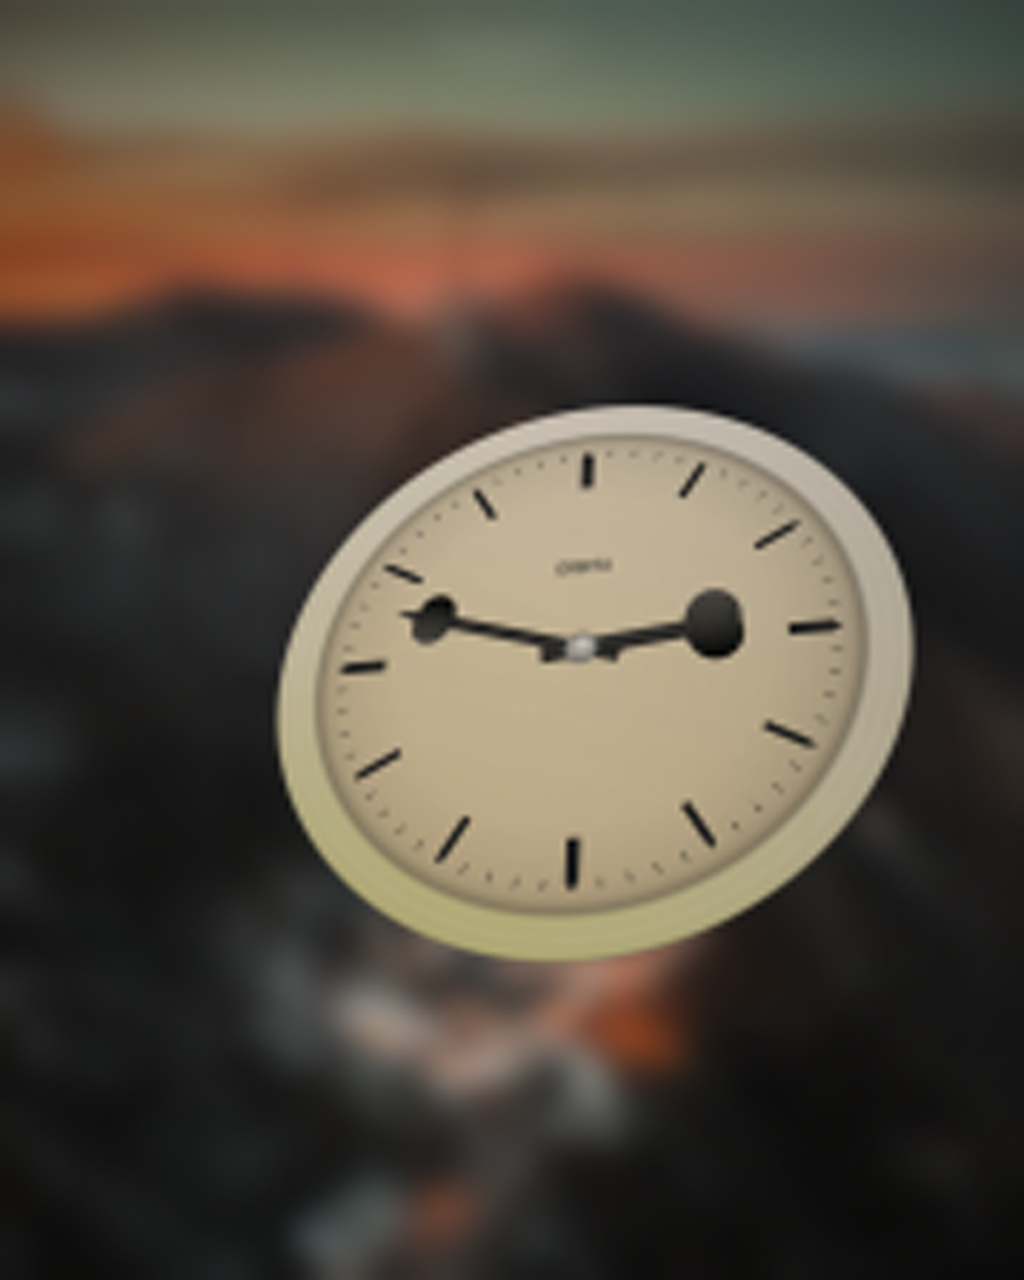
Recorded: {"hour": 2, "minute": 48}
